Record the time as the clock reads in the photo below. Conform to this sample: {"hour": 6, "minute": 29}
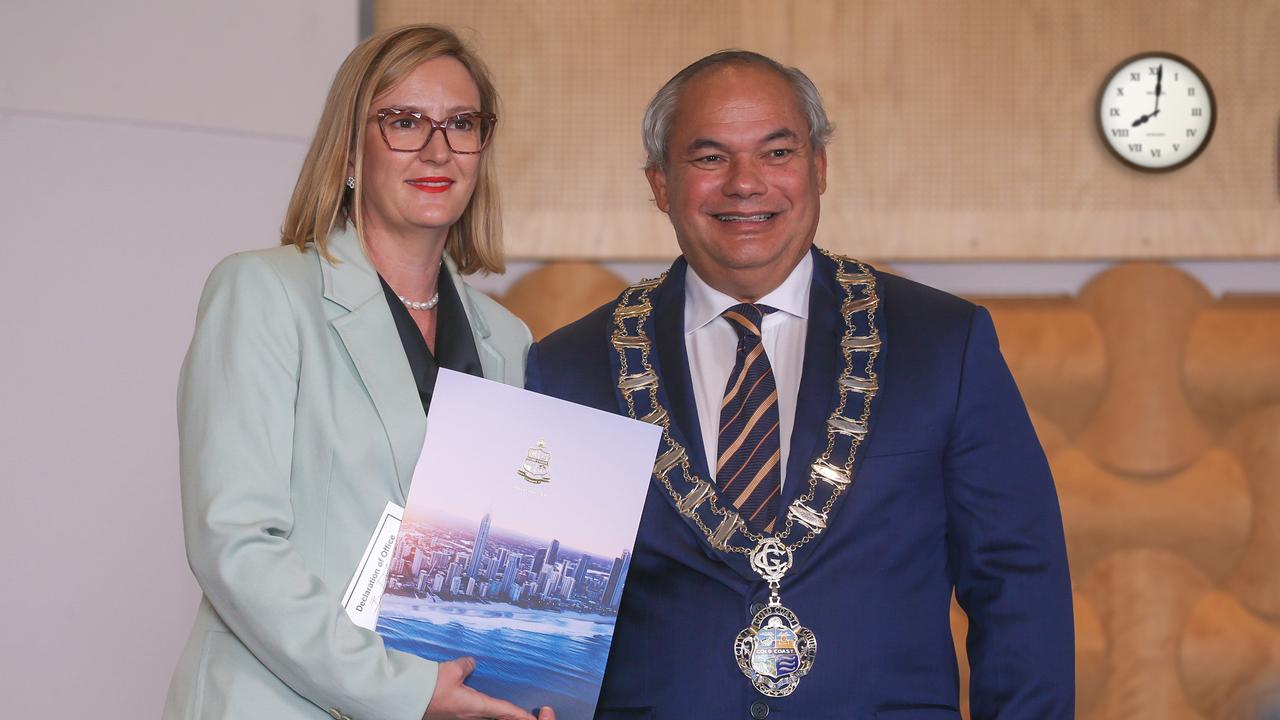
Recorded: {"hour": 8, "minute": 1}
